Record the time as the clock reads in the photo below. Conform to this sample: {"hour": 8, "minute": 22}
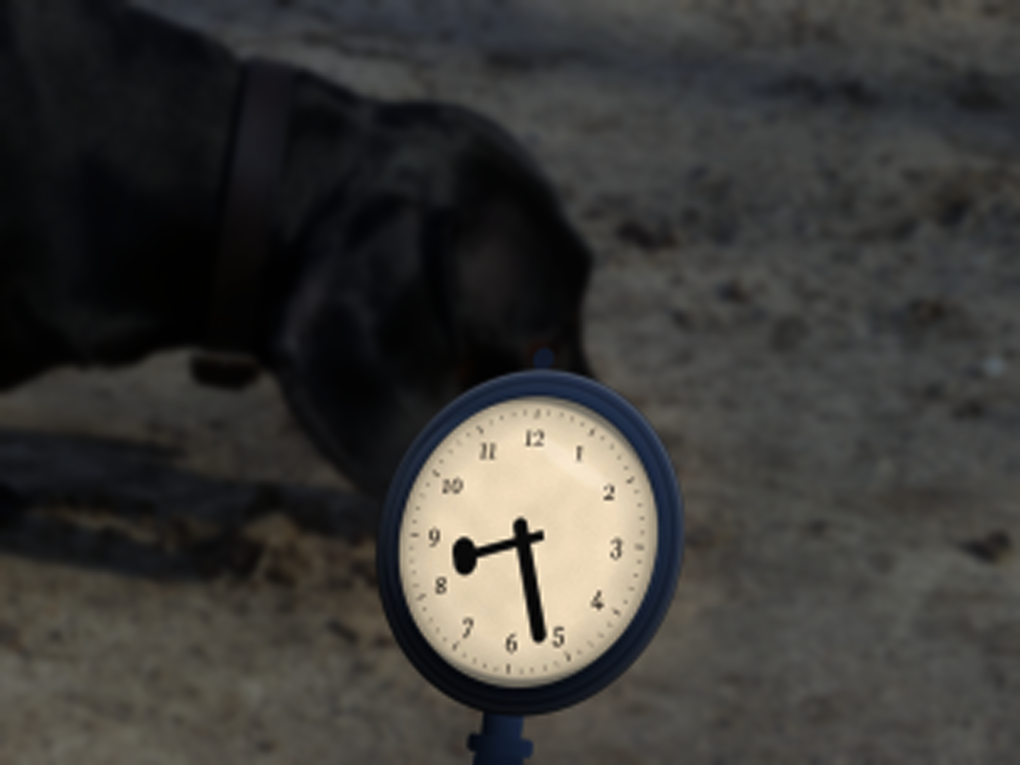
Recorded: {"hour": 8, "minute": 27}
